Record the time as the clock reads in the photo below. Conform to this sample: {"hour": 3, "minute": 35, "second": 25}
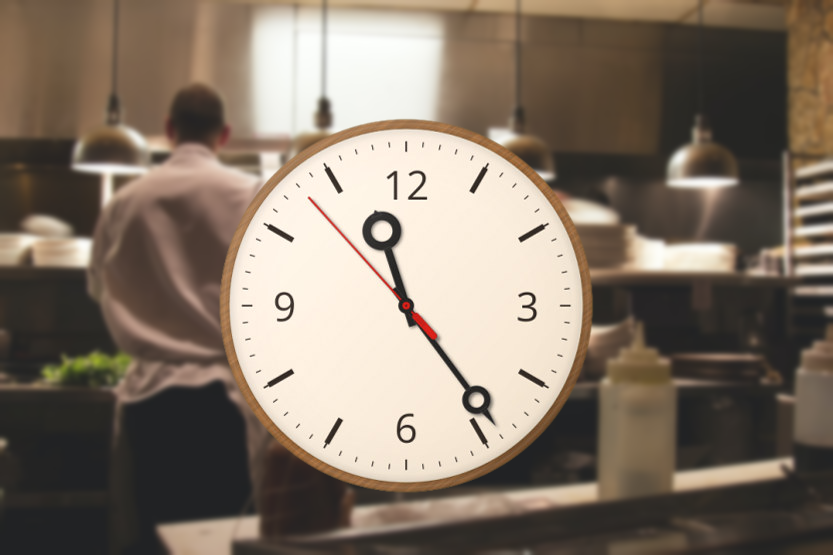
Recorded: {"hour": 11, "minute": 23, "second": 53}
